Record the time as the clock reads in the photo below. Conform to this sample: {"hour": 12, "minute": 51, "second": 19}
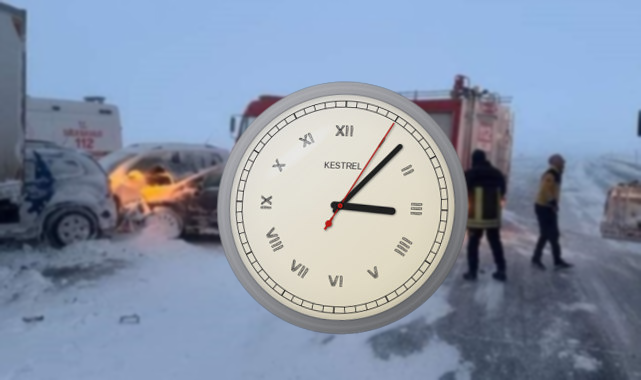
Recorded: {"hour": 3, "minute": 7, "second": 5}
